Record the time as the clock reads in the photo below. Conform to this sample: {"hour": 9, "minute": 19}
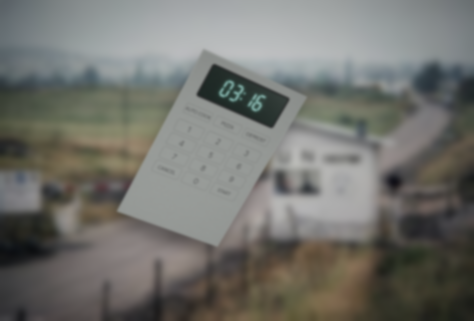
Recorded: {"hour": 3, "minute": 16}
